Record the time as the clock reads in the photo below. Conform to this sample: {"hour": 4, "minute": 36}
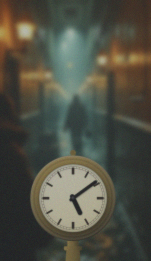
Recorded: {"hour": 5, "minute": 9}
